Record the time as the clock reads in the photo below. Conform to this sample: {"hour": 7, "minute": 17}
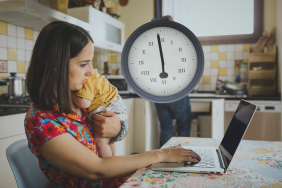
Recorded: {"hour": 5, "minute": 59}
